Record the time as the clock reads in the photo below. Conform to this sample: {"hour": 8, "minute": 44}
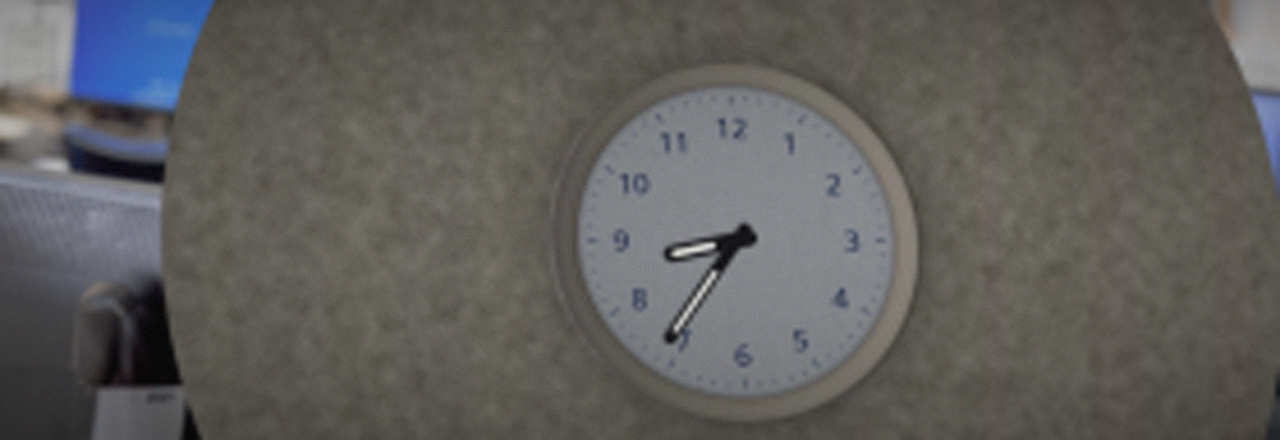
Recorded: {"hour": 8, "minute": 36}
